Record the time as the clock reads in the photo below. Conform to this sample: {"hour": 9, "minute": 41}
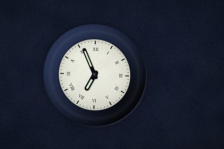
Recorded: {"hour": 6, "minute": 56}
